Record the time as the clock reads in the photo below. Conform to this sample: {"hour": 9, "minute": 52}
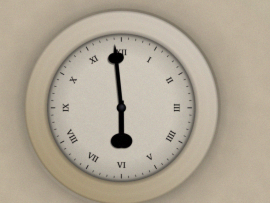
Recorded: {"hour": 5, "minute": 59}
